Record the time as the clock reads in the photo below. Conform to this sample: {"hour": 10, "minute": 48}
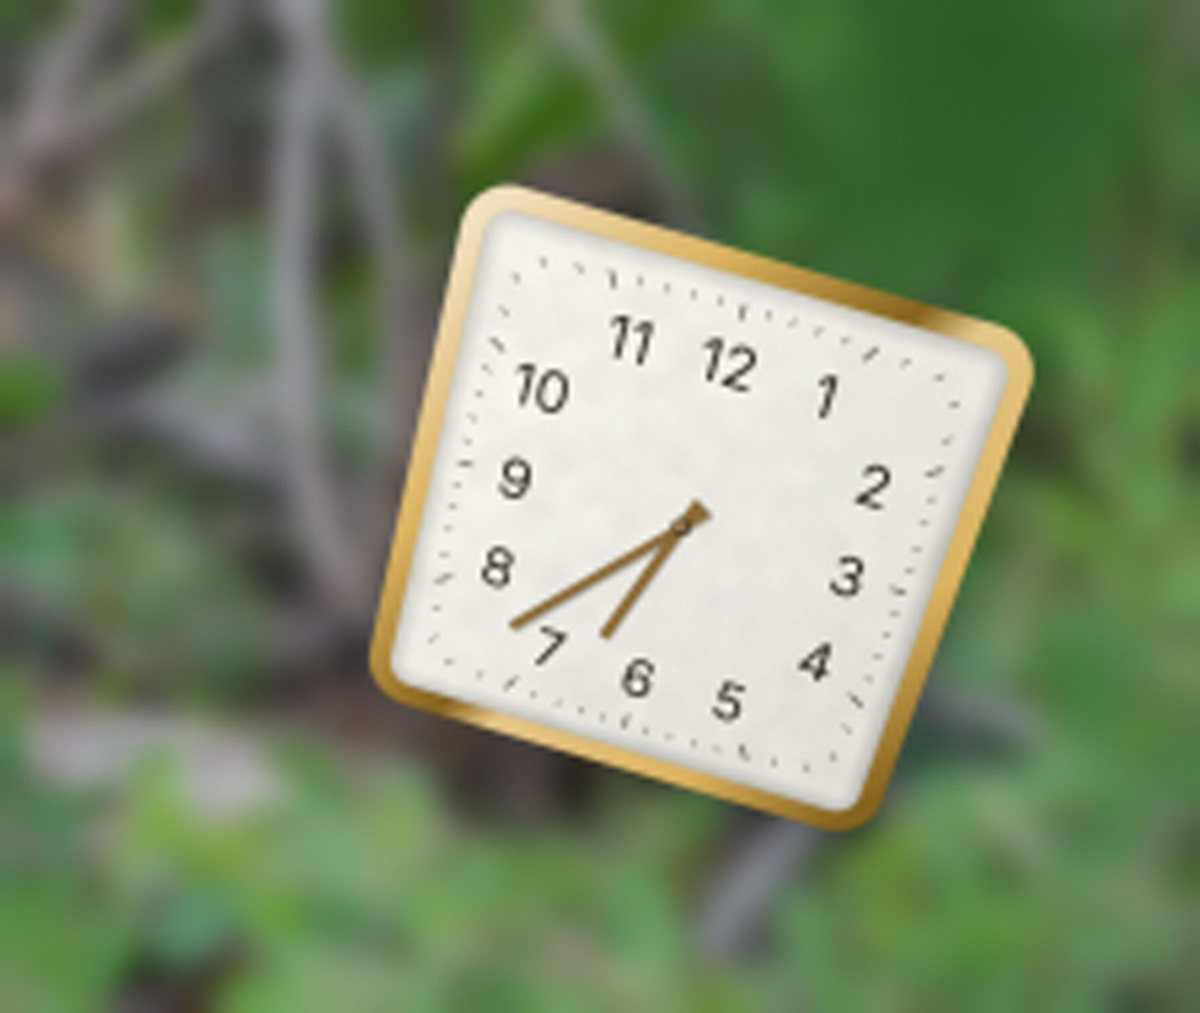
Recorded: {"hour": 6, "minute": 37}
